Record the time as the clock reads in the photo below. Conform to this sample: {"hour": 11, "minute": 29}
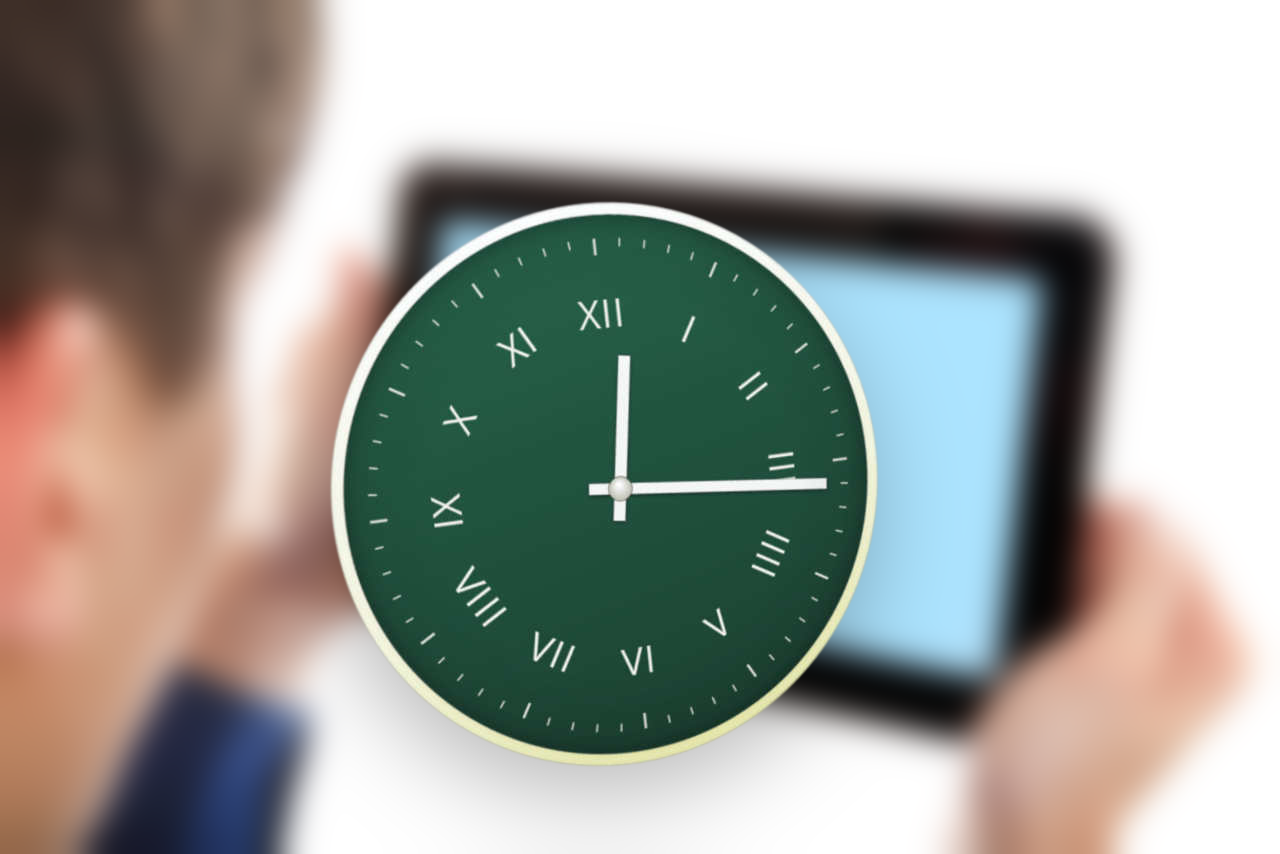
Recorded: {"hour": 12, "minute": 16}
